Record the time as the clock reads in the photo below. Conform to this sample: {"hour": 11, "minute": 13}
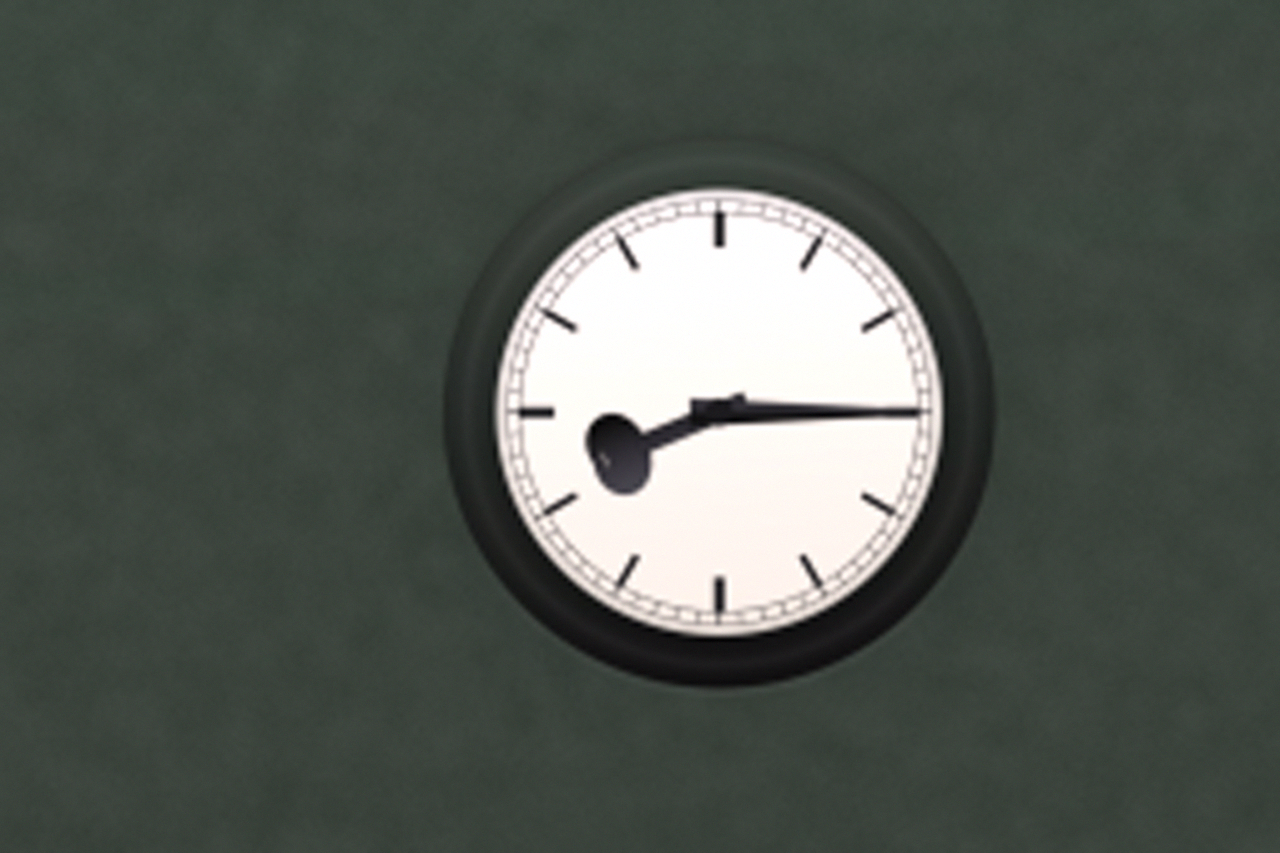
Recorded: {"hour": 8, "minute": 15}
